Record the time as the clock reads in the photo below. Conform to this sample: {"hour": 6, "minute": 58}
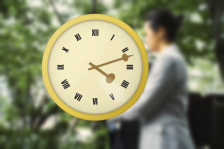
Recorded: {"hour": 4, "minute": 12}
